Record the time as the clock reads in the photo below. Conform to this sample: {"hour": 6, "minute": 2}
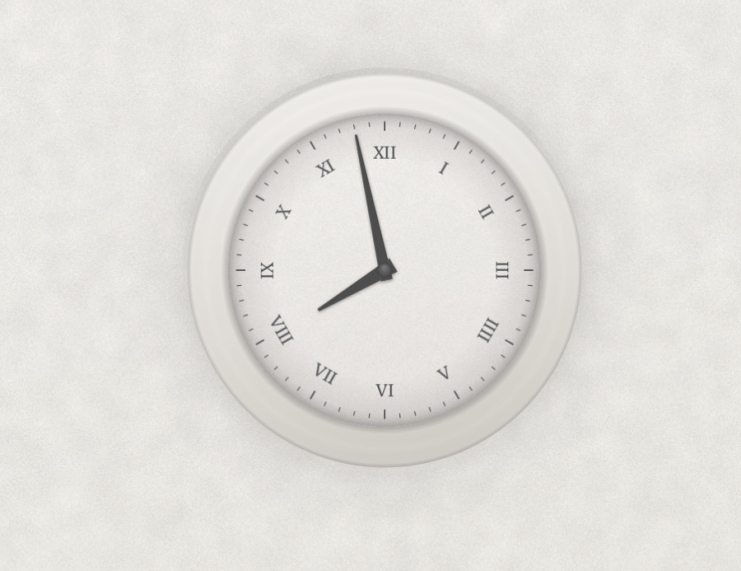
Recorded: {"hour": 7, "minute": 58}
